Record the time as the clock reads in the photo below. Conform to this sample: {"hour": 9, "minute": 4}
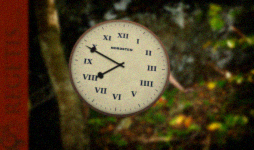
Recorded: {"hour": 7, "minute": 49}
